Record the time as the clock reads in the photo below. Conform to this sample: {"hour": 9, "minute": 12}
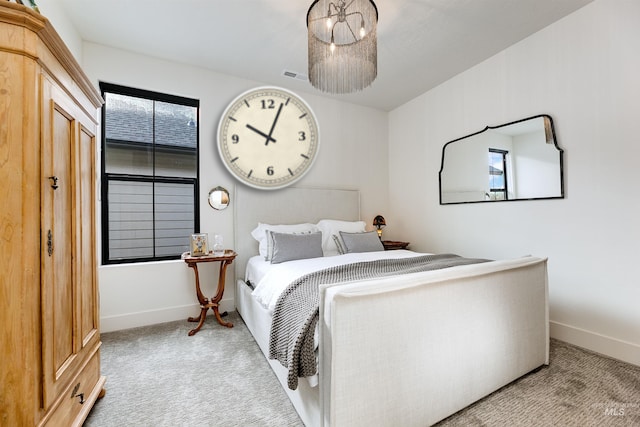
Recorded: {"hour": 10, "minute": 4}
